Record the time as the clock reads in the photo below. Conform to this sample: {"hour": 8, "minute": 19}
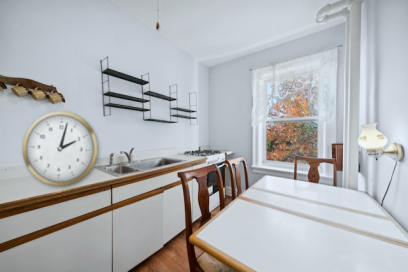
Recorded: {"hour": 2, "minute": 2}
